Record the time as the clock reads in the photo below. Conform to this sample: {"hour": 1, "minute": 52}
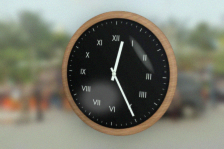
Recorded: {"hour": 12, "minute": 25}
